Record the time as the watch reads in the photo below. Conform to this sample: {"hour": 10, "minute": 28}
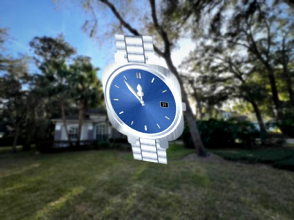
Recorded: {"hour": 11, "minute": 54}
